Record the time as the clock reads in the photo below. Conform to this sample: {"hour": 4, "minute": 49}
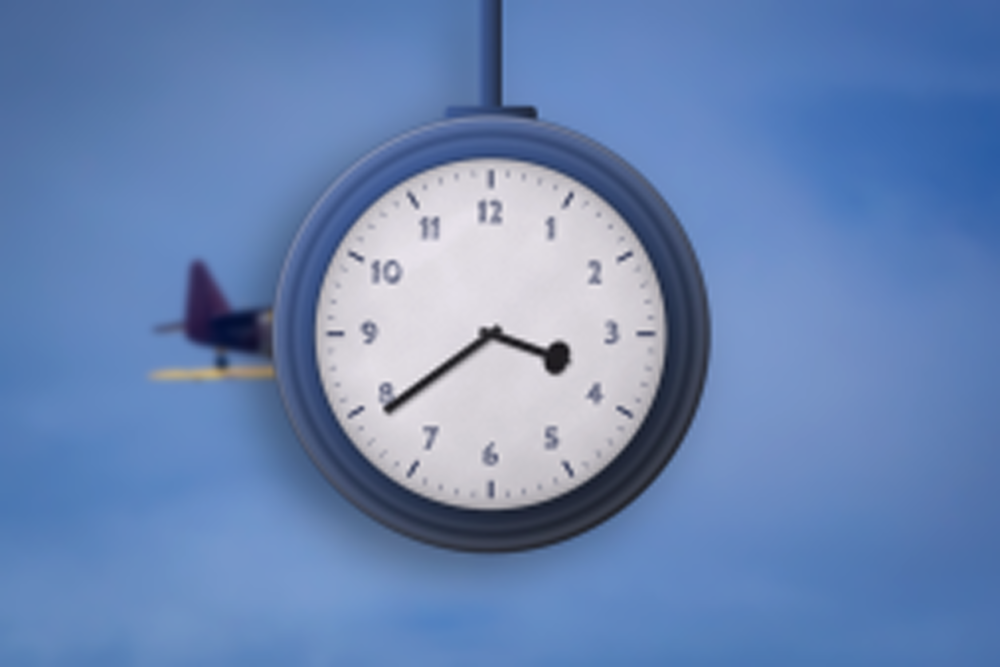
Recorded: {"hour": 3, "minute": 39}
